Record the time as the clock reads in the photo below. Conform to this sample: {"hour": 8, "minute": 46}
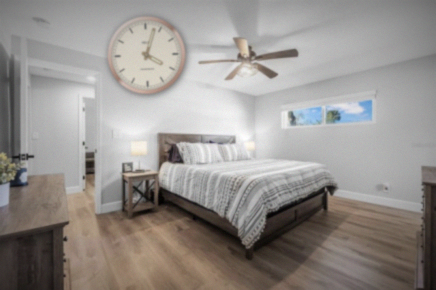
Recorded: {"hour": 4, "minute": 3}
